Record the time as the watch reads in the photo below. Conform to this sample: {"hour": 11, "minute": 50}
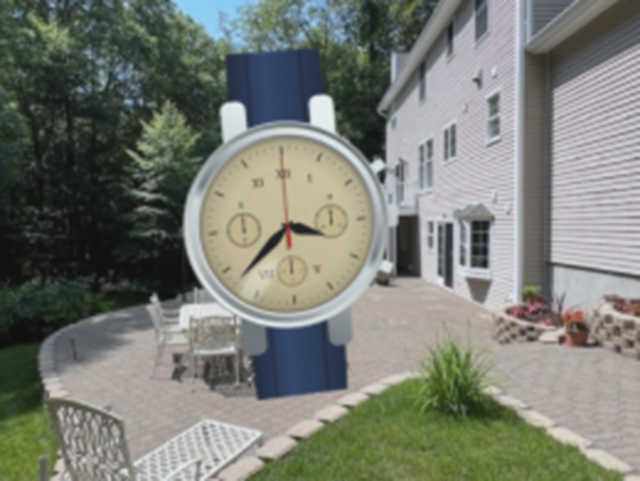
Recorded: {"hour": 3, "minute": 38}
